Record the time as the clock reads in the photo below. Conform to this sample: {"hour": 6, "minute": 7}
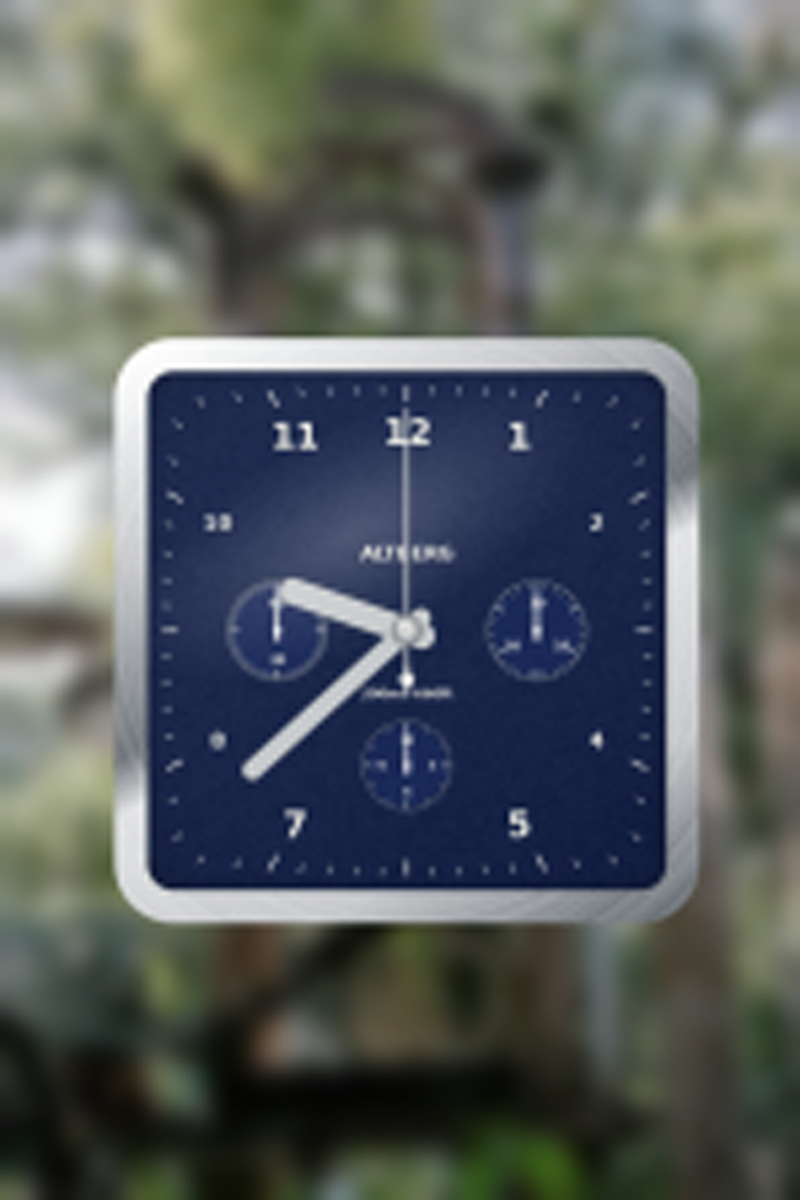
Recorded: {"hour": 9, "minute": 38}
